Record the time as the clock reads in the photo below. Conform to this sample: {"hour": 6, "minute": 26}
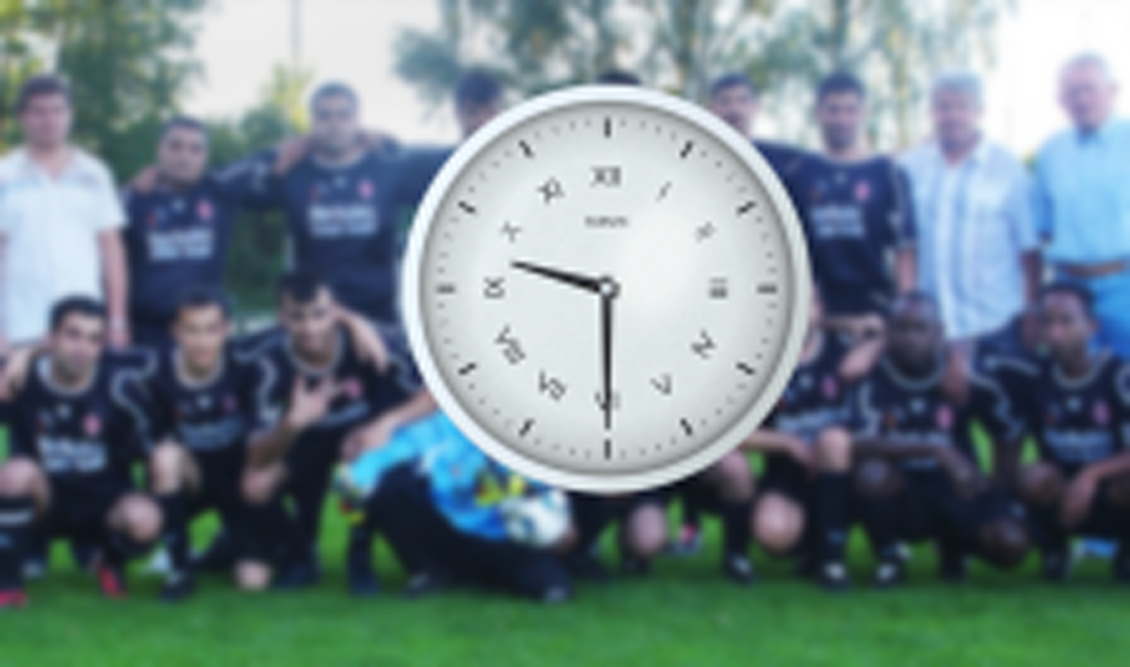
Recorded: {"hour": 9, "minute": 30}
